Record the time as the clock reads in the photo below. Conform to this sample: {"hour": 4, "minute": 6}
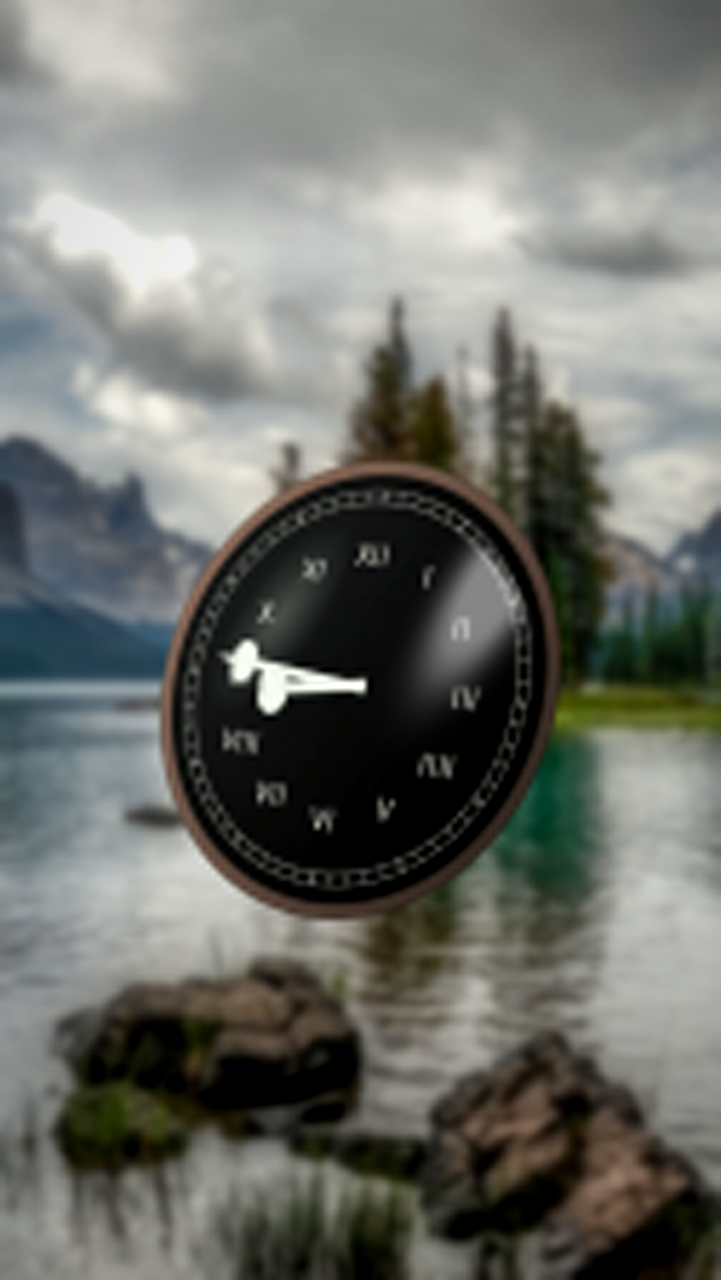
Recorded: {"hour": 8, "minute": 46}
